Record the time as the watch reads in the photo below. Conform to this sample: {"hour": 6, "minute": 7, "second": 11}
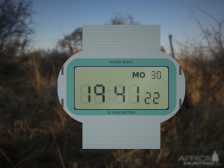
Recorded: {"hour": 19, "minute": 41, "second": 22}
